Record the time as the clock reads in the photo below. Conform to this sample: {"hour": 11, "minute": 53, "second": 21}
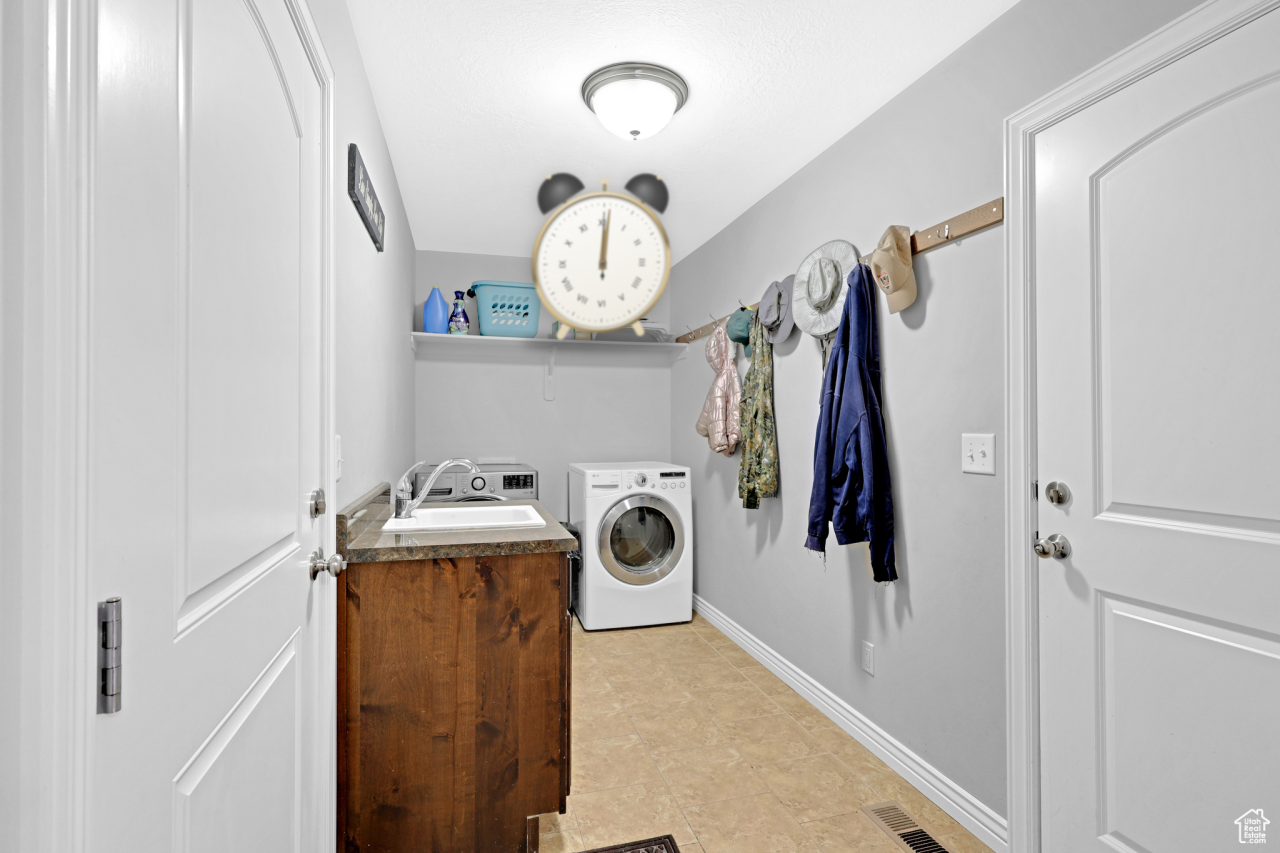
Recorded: {"hour": 12, "minute": 1, "second": 0}
